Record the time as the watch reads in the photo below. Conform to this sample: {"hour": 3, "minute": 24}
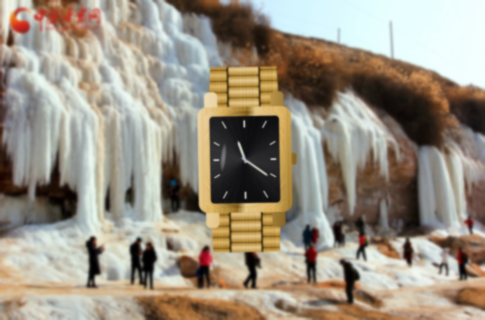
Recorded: {"hour": 11, "minute": 21}
